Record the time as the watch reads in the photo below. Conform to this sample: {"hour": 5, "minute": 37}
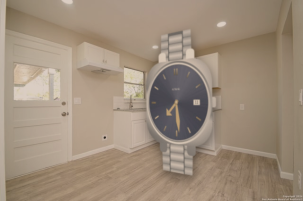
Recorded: {"hour": 7, "minute": 29}
